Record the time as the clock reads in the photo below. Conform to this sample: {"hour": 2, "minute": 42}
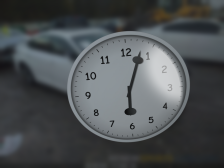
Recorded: {"hour": 6, "minute": 3}
